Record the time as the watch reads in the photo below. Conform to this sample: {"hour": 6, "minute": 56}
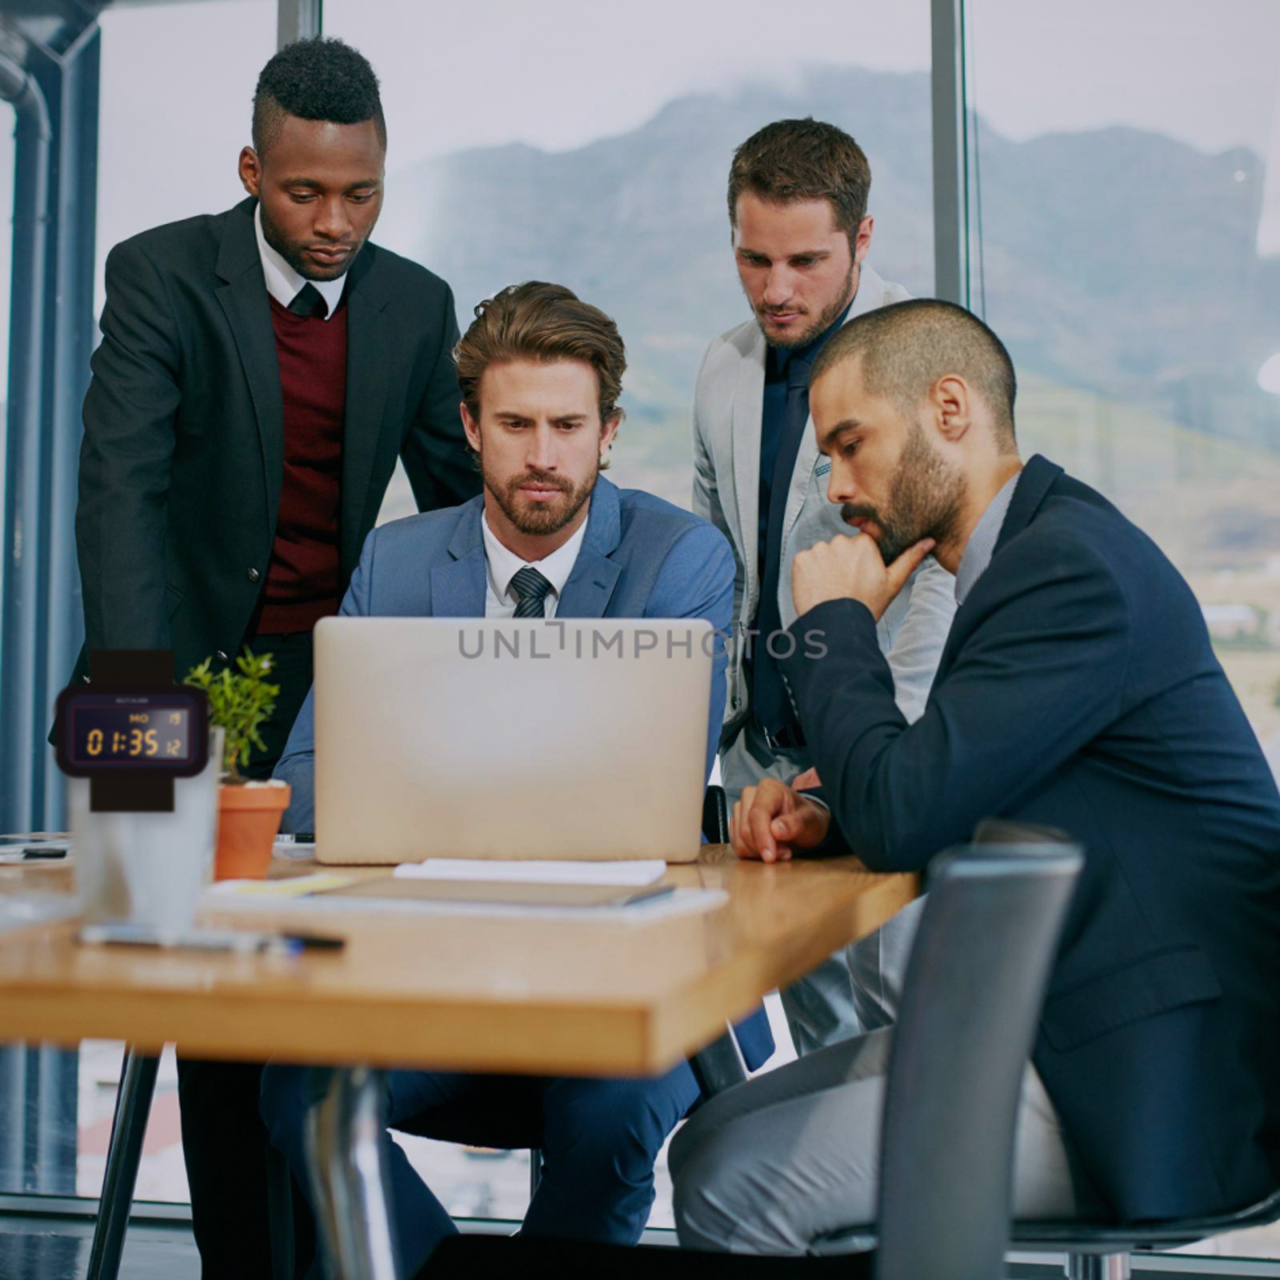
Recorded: {"hour": 1, "minute": 35}
